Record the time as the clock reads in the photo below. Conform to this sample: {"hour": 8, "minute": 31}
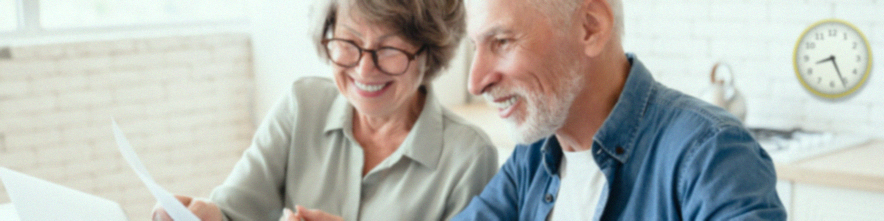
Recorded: {"hour": 8, "minute": 26}
